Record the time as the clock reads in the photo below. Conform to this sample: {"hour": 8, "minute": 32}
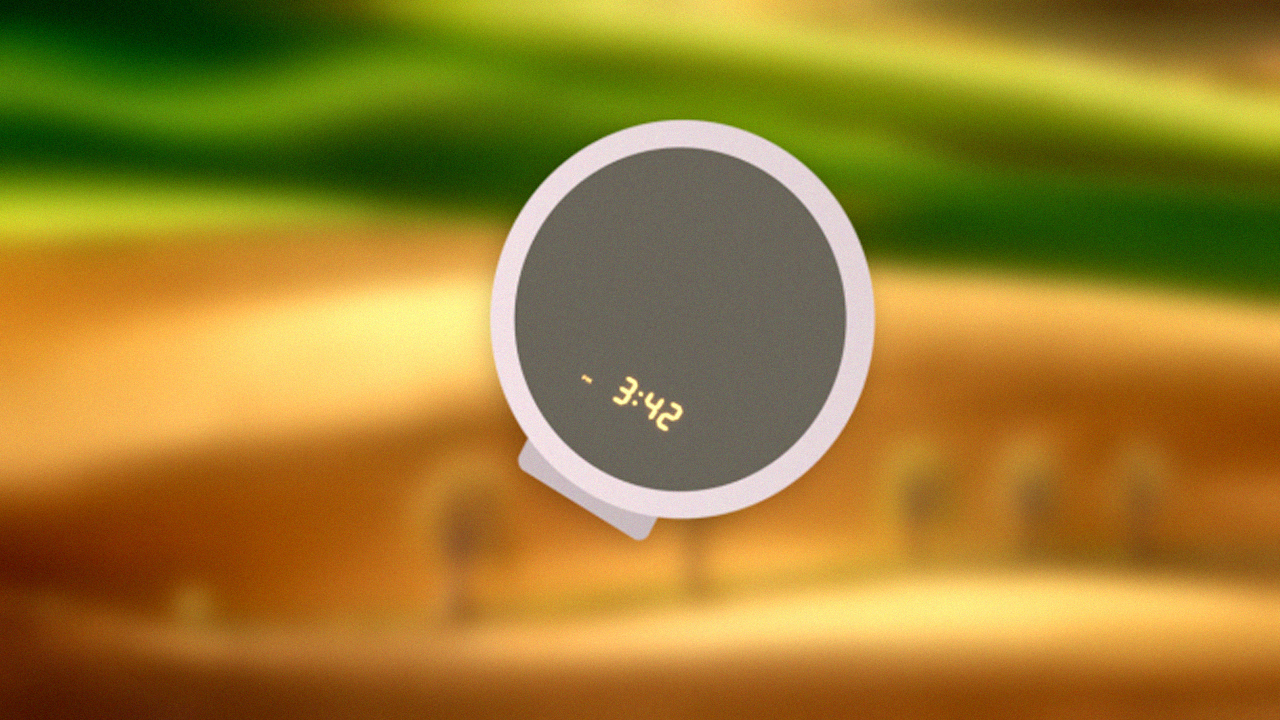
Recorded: {"hour": 3, "minute": 42}
